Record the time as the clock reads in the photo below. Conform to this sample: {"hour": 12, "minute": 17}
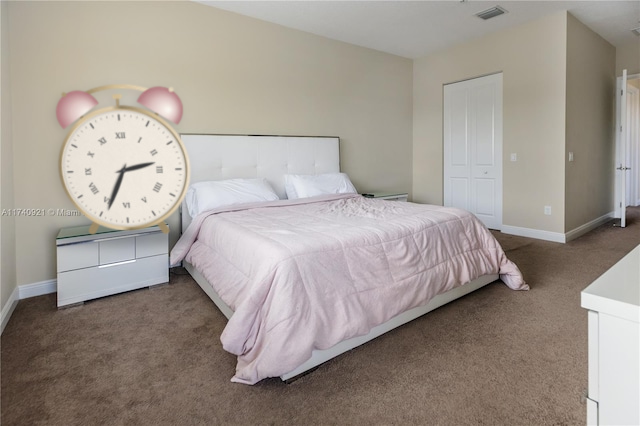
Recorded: {"hour": 2, "minute": 34}
